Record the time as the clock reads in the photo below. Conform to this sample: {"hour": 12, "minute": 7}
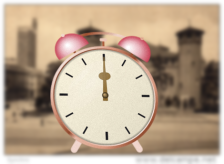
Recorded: {"hour": 12, "minute": 0}
